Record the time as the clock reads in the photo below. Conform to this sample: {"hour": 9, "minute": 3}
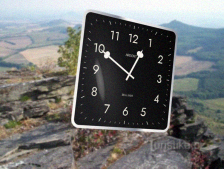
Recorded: {"hour": 12, "minute": 50}
